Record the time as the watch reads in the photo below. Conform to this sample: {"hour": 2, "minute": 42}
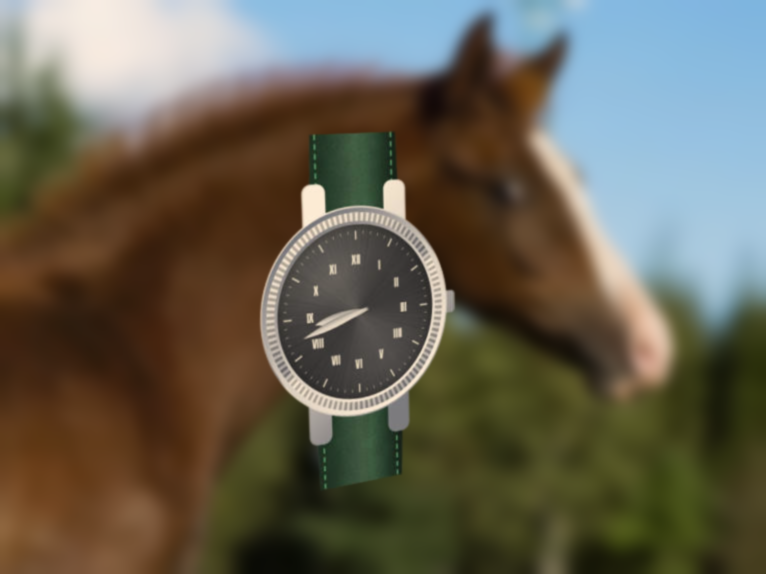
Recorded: {"hour": 8, "minute": 42}
